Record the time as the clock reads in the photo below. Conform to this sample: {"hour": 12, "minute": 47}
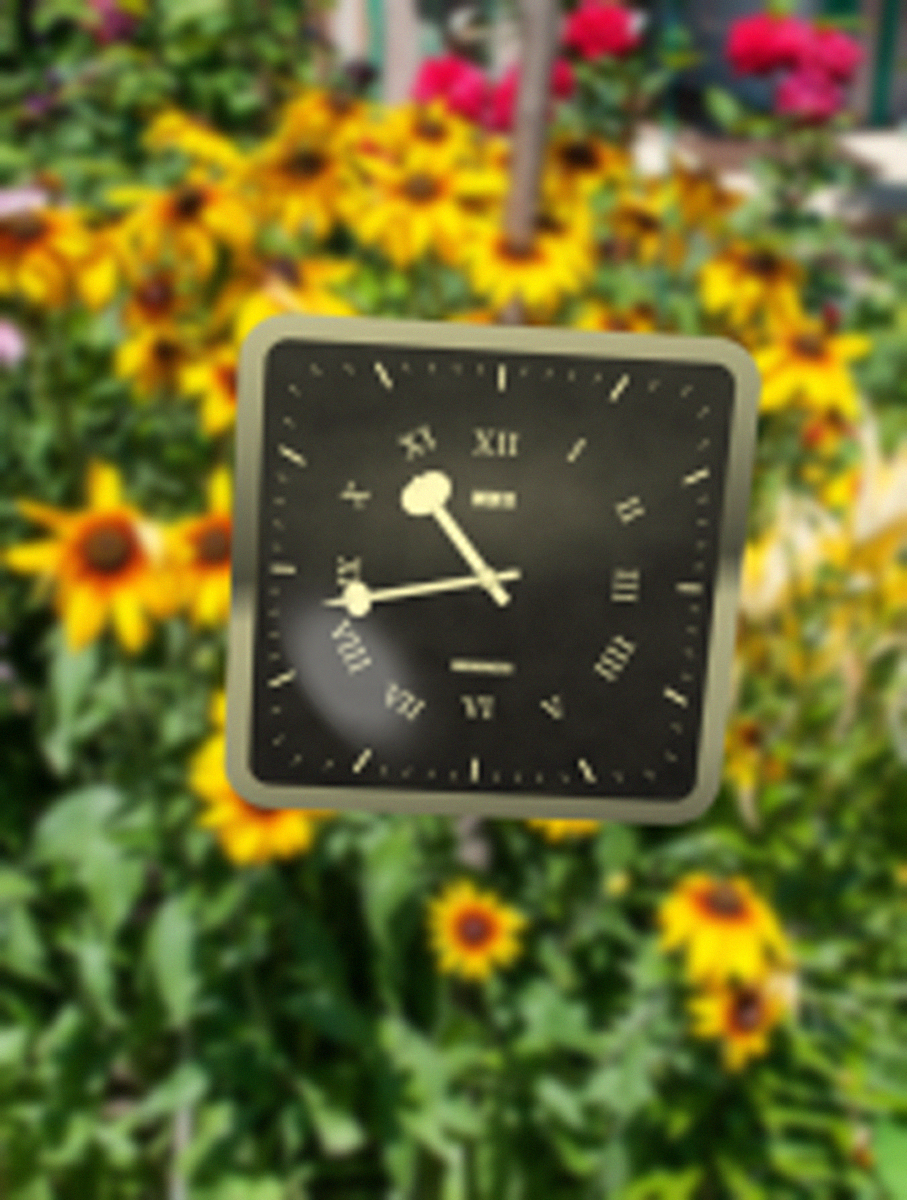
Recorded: {"hour": 10, "minute": 43}
